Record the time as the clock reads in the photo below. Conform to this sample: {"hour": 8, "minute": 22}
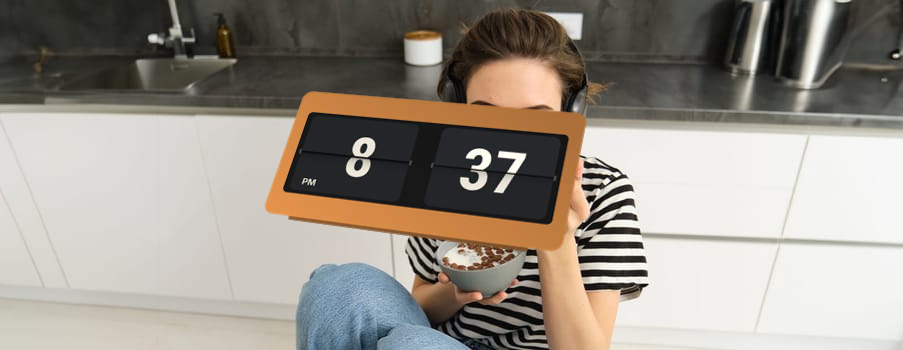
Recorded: {"hour": 8, "minute": 37}
